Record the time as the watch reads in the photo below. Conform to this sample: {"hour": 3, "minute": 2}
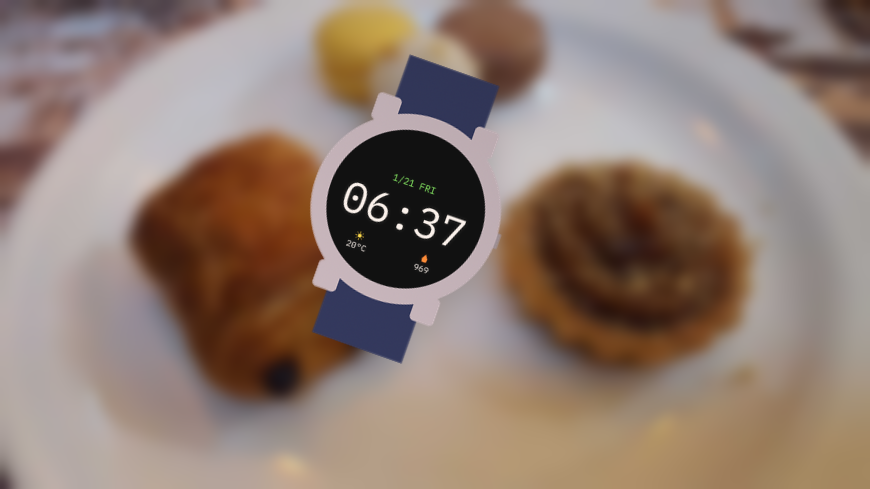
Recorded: {"hour": 6, "minute": 37}
